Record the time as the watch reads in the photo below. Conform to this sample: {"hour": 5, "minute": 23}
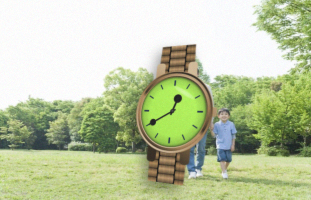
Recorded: {"hour": 12, "minute": 40}
